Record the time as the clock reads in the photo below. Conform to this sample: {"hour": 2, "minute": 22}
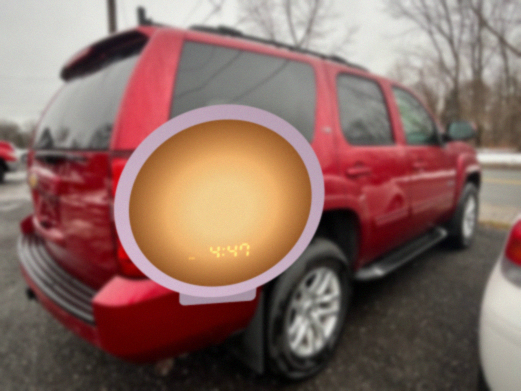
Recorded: {"hour": 4, "minute": 47}
